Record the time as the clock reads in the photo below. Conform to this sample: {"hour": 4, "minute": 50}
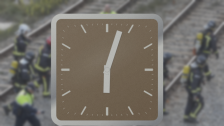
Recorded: {"hour": 6, "minute": 3}
